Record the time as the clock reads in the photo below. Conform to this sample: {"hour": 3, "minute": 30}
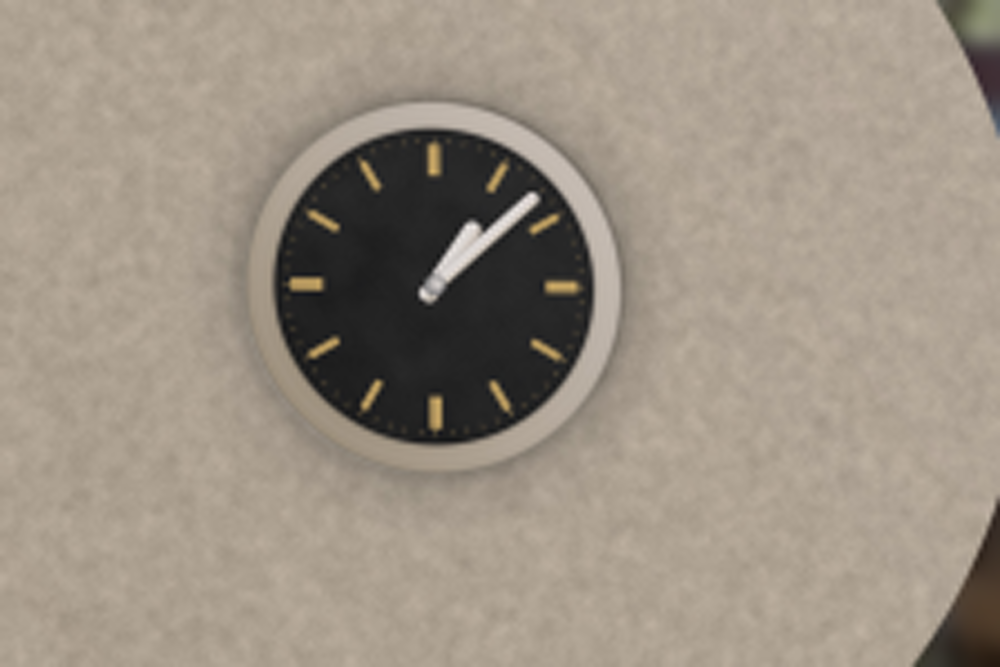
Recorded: {"hour": 1, "minute": 8}
